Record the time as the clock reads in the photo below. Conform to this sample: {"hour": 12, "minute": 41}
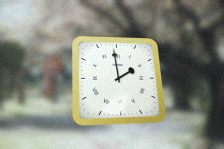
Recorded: {"hour": 1, "minute": 59}
